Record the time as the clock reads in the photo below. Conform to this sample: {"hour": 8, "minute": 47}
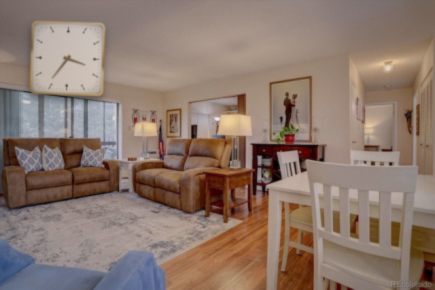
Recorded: {"hour": 3, "minute": 36}
